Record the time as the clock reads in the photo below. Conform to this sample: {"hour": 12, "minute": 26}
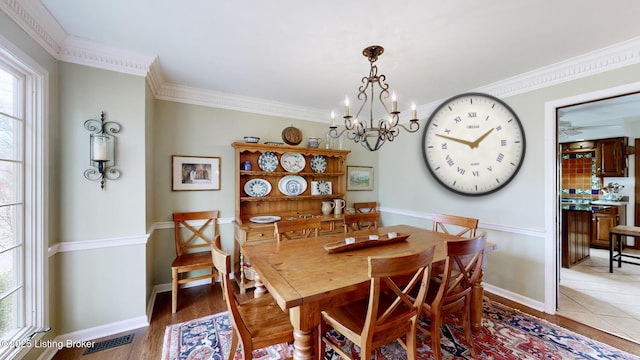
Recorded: {"hour": 1, "minute": 48}
